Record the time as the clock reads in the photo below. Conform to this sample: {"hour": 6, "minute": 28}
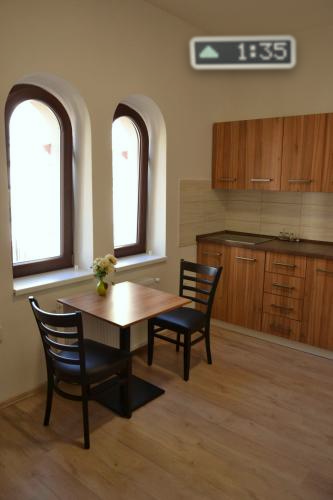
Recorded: {"hour": 1, "minute": 35}
